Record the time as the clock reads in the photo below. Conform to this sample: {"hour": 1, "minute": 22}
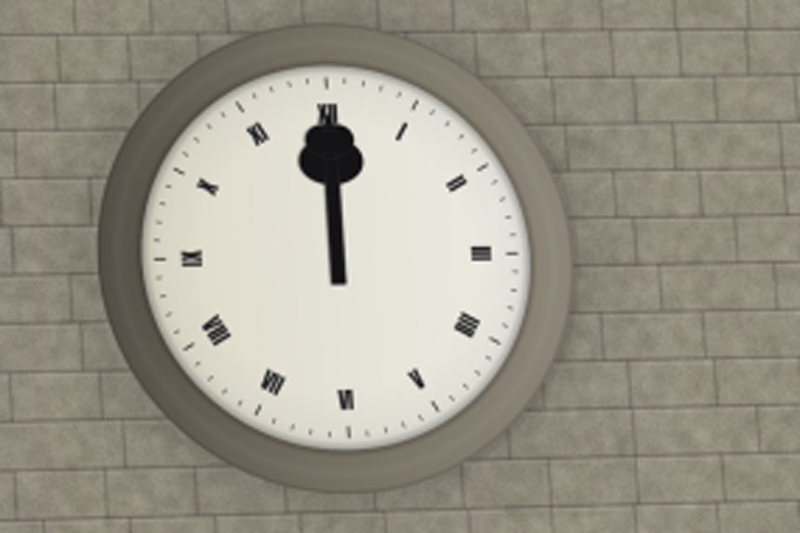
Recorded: {"hour": 12, "minute": 0}
